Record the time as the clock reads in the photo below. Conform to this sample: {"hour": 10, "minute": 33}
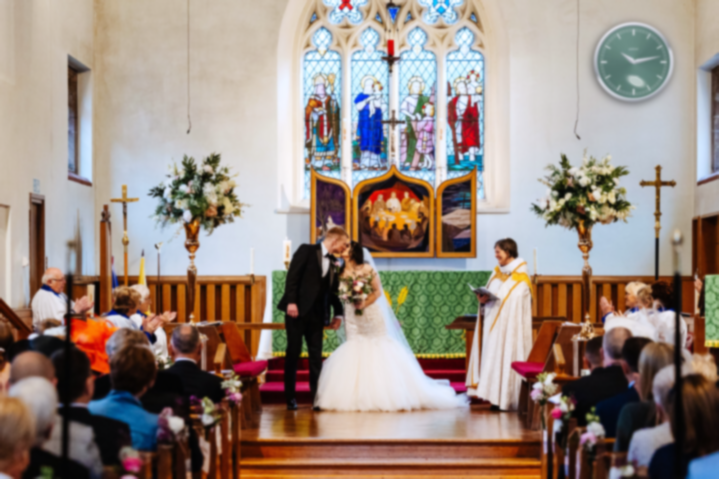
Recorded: {"hour": 10, "minute": 13}
